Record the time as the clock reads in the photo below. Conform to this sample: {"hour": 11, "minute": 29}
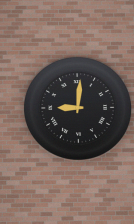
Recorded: {"hour": 9, "minute": 1}
